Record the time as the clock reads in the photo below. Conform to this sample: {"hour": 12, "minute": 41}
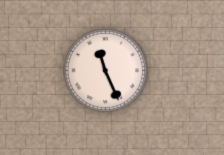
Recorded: {"hour": 11, "minute": 26}
